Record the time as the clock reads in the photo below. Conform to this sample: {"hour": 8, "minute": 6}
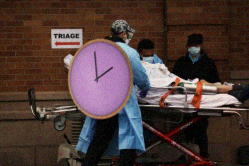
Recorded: {"hour": 1, "minute": 59}
